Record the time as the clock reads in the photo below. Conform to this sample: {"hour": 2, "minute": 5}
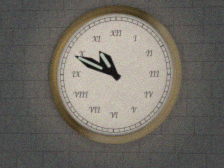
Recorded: {"hour": 10, "minute": 49}
